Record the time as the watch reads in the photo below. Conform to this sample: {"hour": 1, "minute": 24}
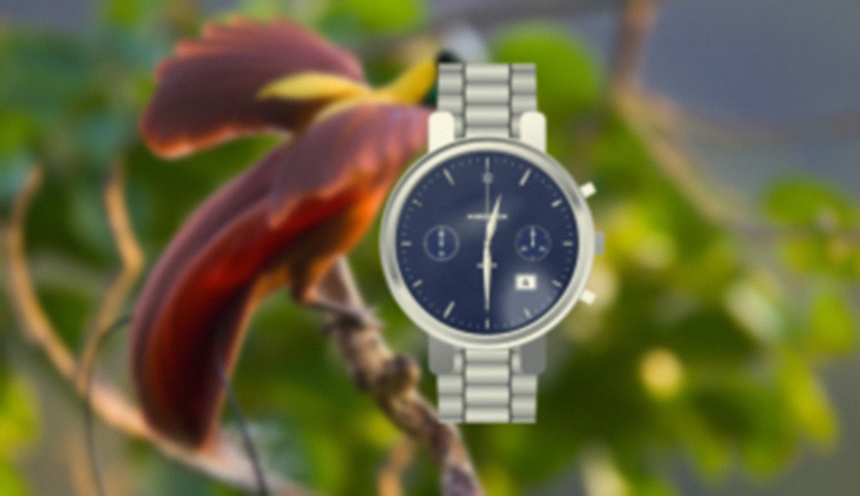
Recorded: {"hour": 12, "minute": 30}
